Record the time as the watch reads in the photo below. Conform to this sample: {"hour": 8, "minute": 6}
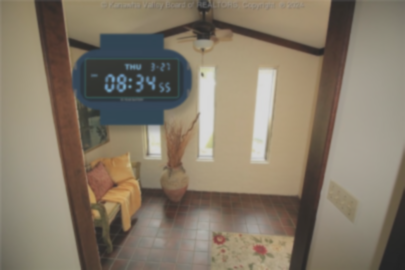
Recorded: {"hour": 8, "minute": 34}
